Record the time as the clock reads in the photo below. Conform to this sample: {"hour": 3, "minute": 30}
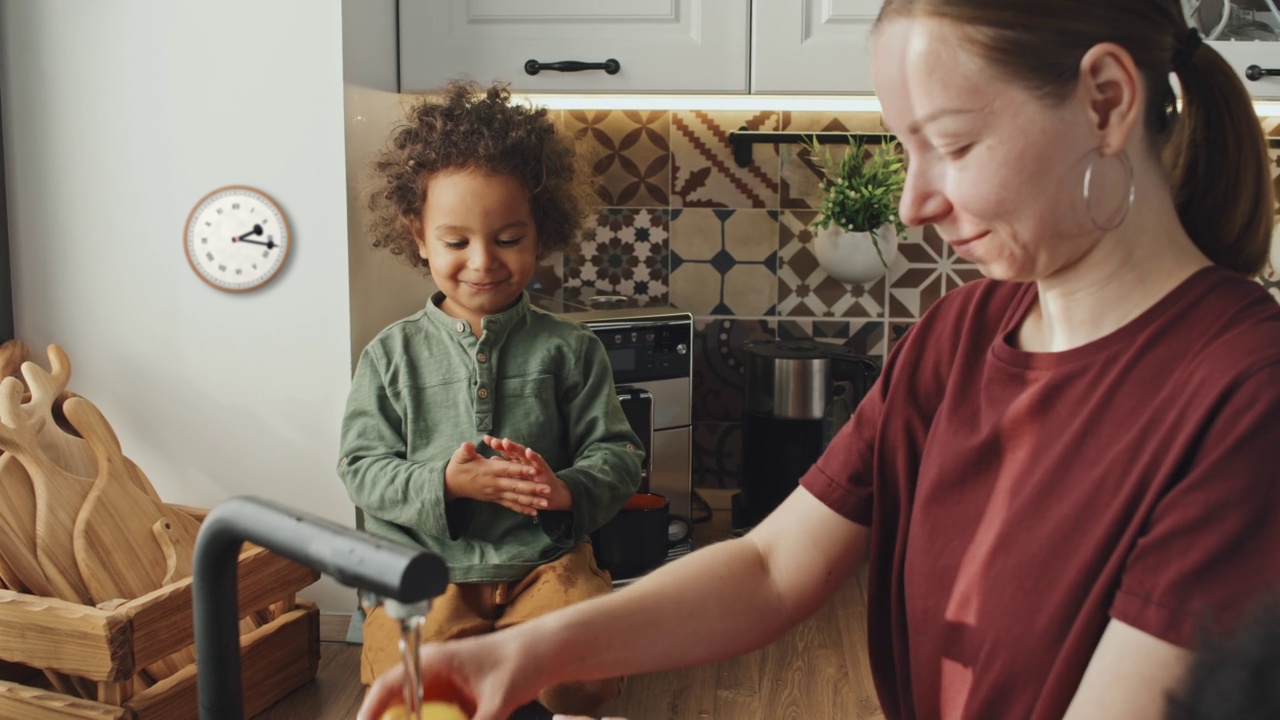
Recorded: {"hour": 2, "minute": 17}
